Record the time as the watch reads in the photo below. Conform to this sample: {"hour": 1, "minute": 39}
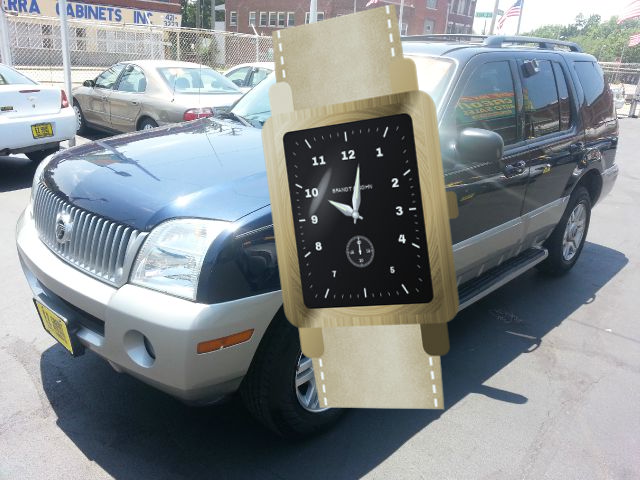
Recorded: {"hour": 10, "minute": 2}
